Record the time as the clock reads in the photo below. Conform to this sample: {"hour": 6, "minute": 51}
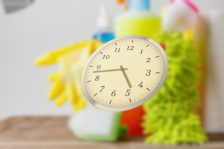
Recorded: {"hour": 4, "minute": 43}
